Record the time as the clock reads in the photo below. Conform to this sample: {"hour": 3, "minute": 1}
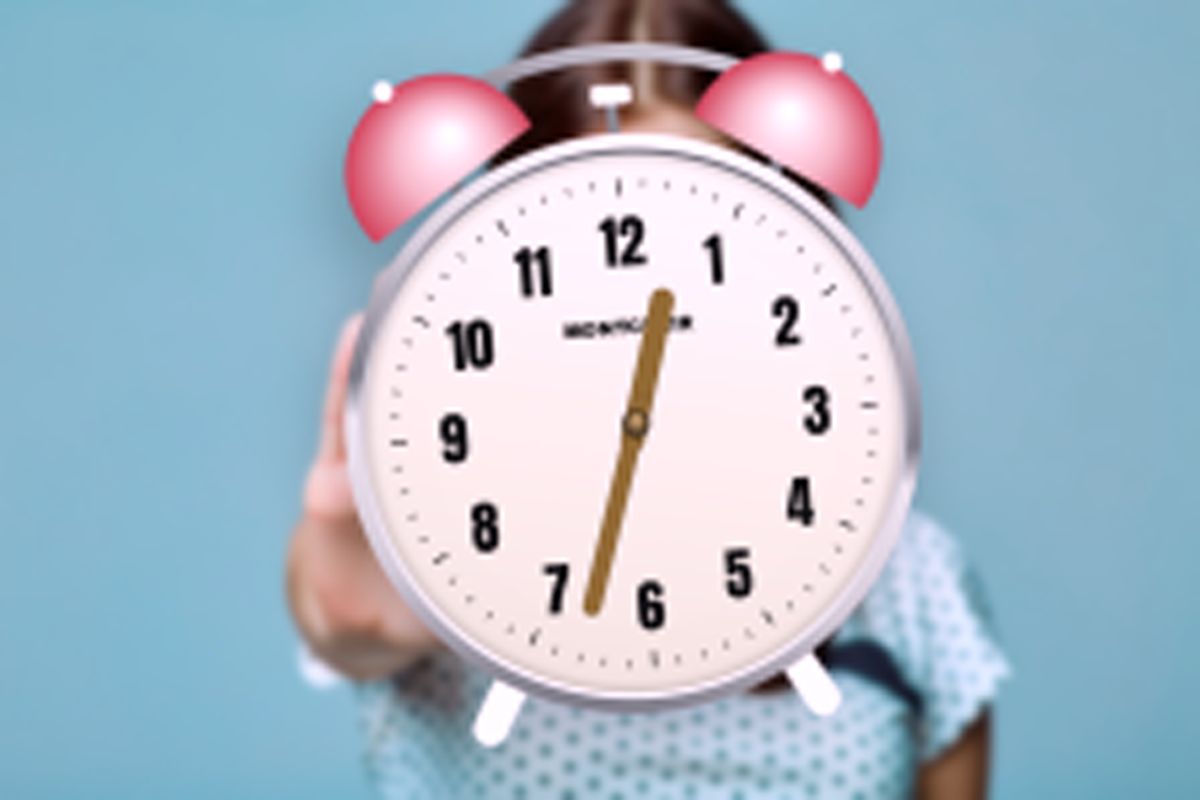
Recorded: {"hour": 12, "minute": 33}
